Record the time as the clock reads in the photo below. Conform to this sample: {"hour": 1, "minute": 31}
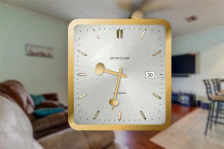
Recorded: {"hour": 9, "minute": 32}
